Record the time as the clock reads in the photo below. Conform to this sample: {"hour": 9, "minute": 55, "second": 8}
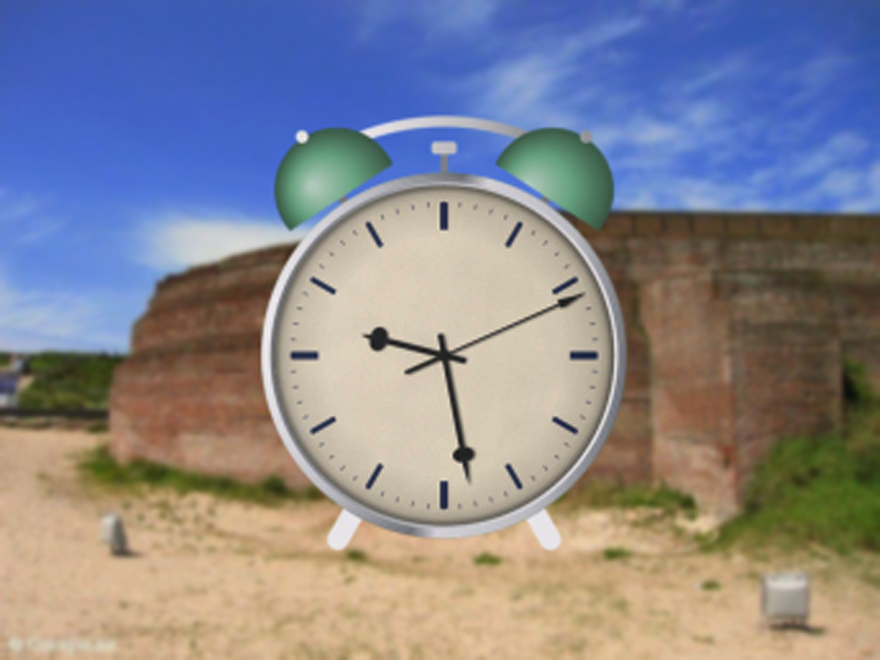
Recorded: {"hour": 9, "minute": 28, "second": 11}
